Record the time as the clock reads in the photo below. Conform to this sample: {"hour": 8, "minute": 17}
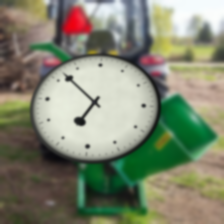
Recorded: {"hour": 6, "minute": 52}
